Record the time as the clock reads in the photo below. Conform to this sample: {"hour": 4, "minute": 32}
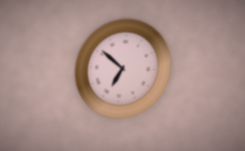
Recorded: {"hour": 6, "minute": 51}
